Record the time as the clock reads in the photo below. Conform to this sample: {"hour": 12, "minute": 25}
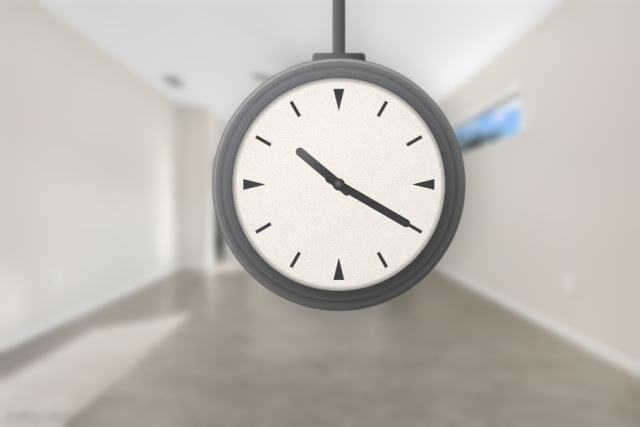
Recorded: {"hour": 10, "minute": 20}
